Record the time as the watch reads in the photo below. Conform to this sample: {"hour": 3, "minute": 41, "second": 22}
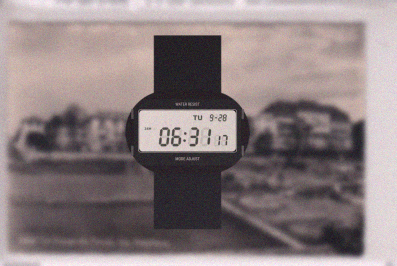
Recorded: {"hour": 6, "minute": 31, "second": 17}
